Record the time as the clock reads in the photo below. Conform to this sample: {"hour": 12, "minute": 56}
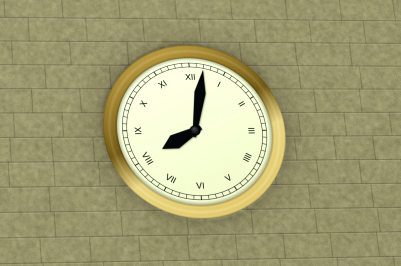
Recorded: {"hour": 8, "minute": 2}
